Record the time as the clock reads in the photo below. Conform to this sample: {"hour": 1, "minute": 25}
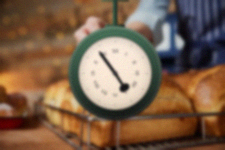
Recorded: {"hour": 4, "minute": 54}
